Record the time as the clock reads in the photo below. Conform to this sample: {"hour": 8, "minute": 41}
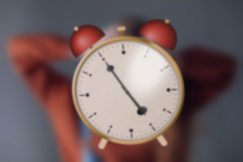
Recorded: {"hour": 4, "minute": 55}
